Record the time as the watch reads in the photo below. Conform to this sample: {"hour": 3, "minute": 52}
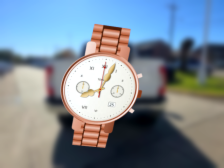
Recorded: {"hour": 8, "minute": 3}
